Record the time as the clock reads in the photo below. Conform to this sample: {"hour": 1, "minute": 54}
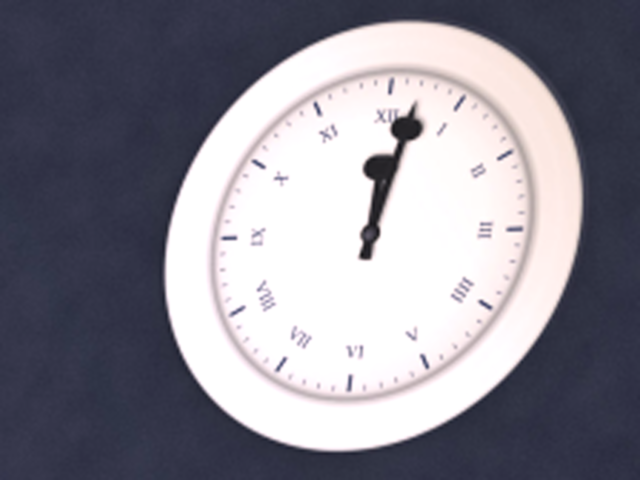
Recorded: {"hour": 12, "minute": 2}
